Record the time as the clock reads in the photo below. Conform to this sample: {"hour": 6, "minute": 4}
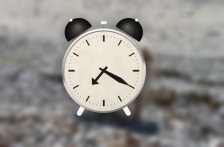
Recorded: {"hour": 7, "minute": 20}
